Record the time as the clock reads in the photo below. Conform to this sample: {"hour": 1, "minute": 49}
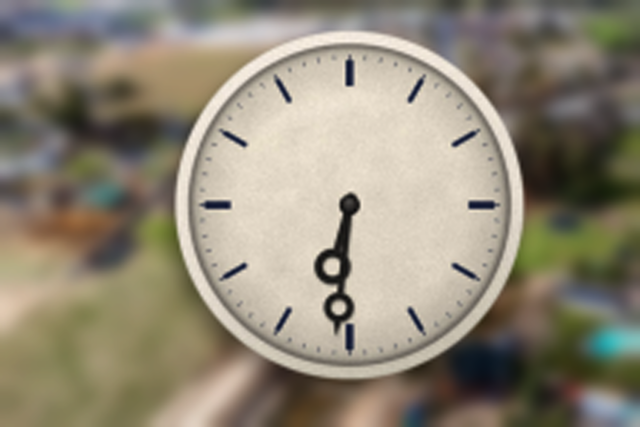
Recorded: {"hour": 6, "minute": 31}
